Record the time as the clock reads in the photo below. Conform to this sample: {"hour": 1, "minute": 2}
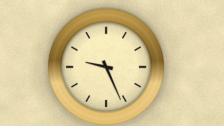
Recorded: {"hour": 9, "minute": 26}
